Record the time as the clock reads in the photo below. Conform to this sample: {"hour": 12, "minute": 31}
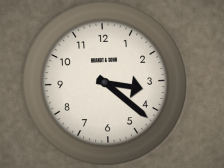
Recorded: {"hour": 3, "minute": 22}
